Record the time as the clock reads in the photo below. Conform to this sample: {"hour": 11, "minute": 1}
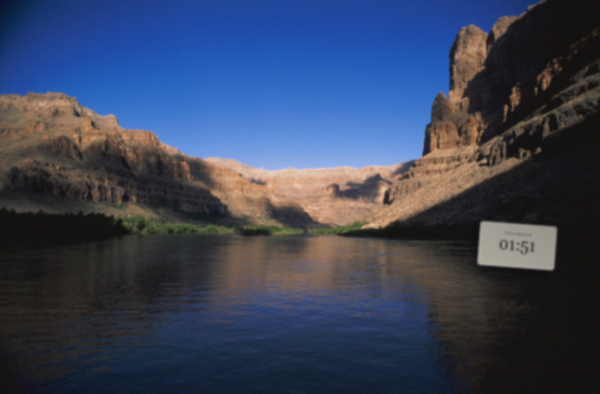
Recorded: {"hour": 1, "minute": 51}
